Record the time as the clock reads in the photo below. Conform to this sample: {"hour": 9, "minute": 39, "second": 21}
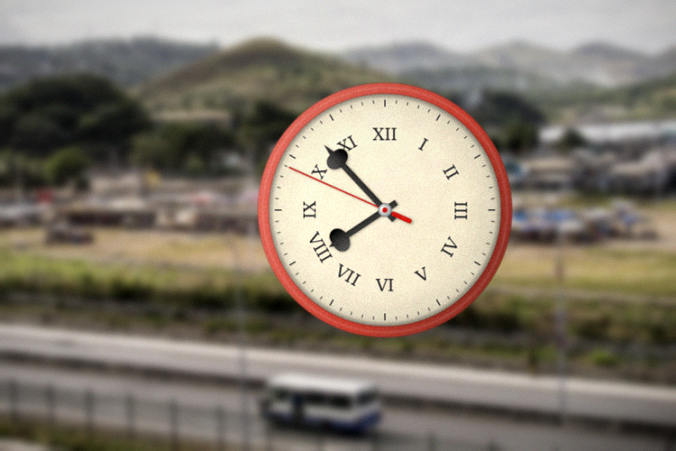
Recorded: {"hour": 7, "minute": 52, "second": 49}
